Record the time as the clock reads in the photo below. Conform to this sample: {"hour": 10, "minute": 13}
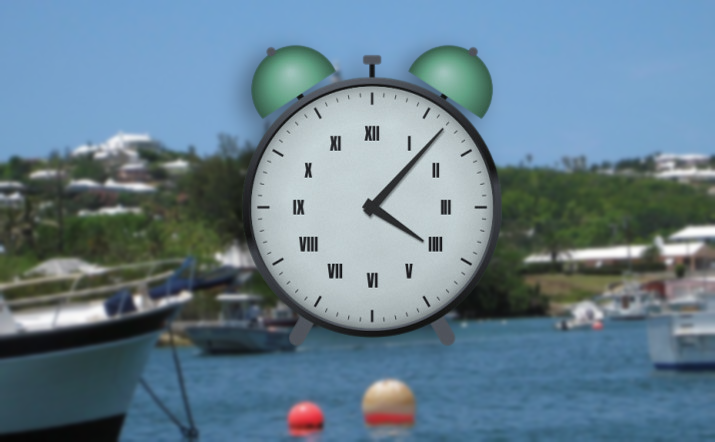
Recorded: {"hour": 4, "minute": 7}
